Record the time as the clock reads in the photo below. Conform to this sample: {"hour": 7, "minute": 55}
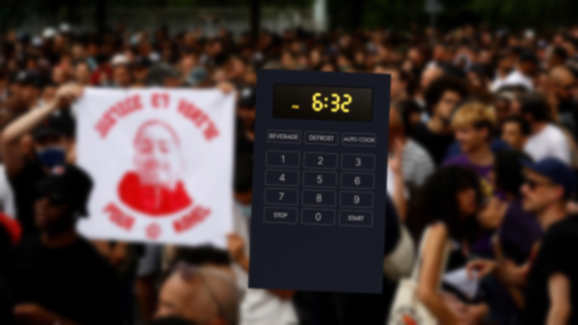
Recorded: {"hour": 6, "minute": 32}
